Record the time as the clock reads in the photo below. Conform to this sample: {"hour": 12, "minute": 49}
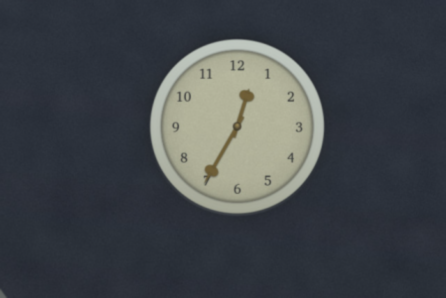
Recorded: {"hour": 12, "minute": 35}
